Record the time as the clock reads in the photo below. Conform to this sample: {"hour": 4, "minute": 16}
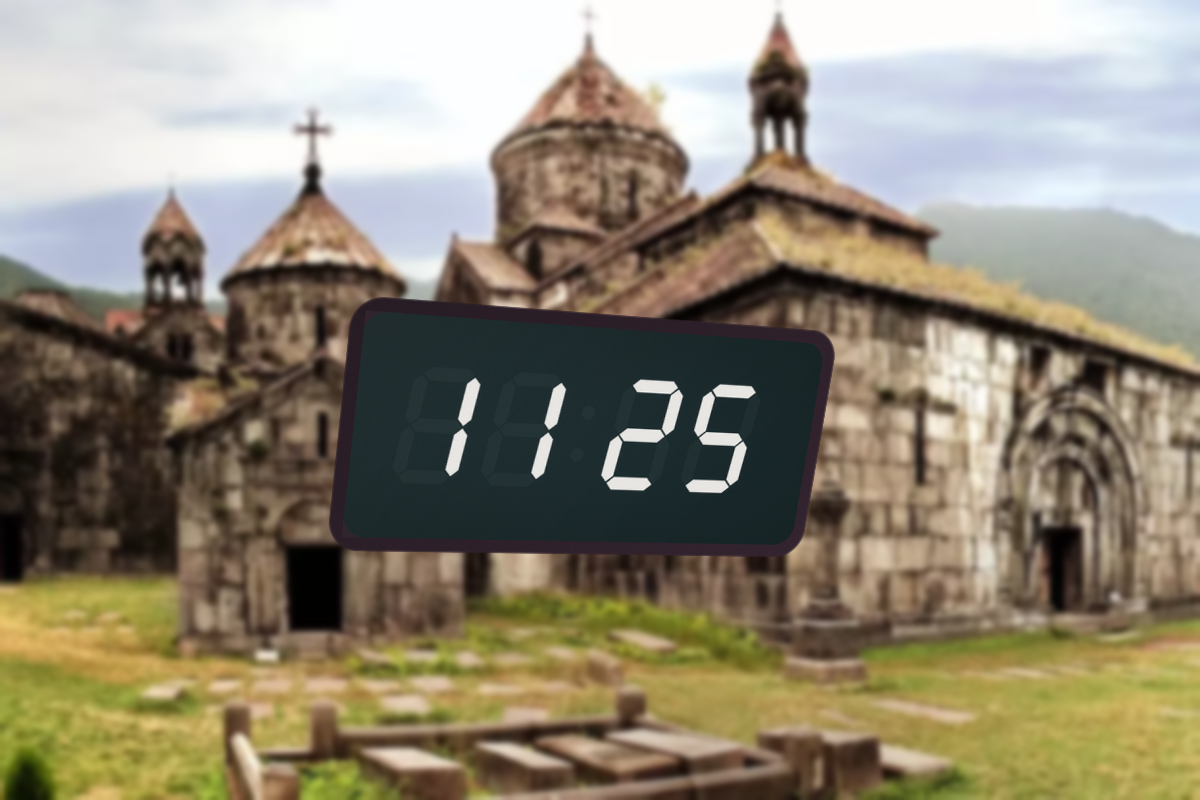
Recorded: {"hour": 11, "minute": 25}
